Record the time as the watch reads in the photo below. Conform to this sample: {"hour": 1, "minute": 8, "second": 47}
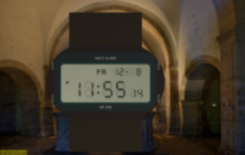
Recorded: {"hour": 11, "minute": 55, "second": 14}
